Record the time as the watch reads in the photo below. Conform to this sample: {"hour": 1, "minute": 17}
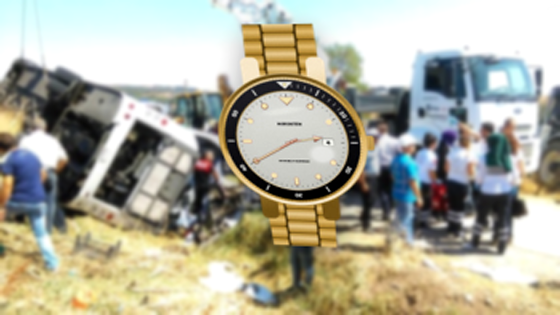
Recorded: {"hour": 2, "minute": 40}
